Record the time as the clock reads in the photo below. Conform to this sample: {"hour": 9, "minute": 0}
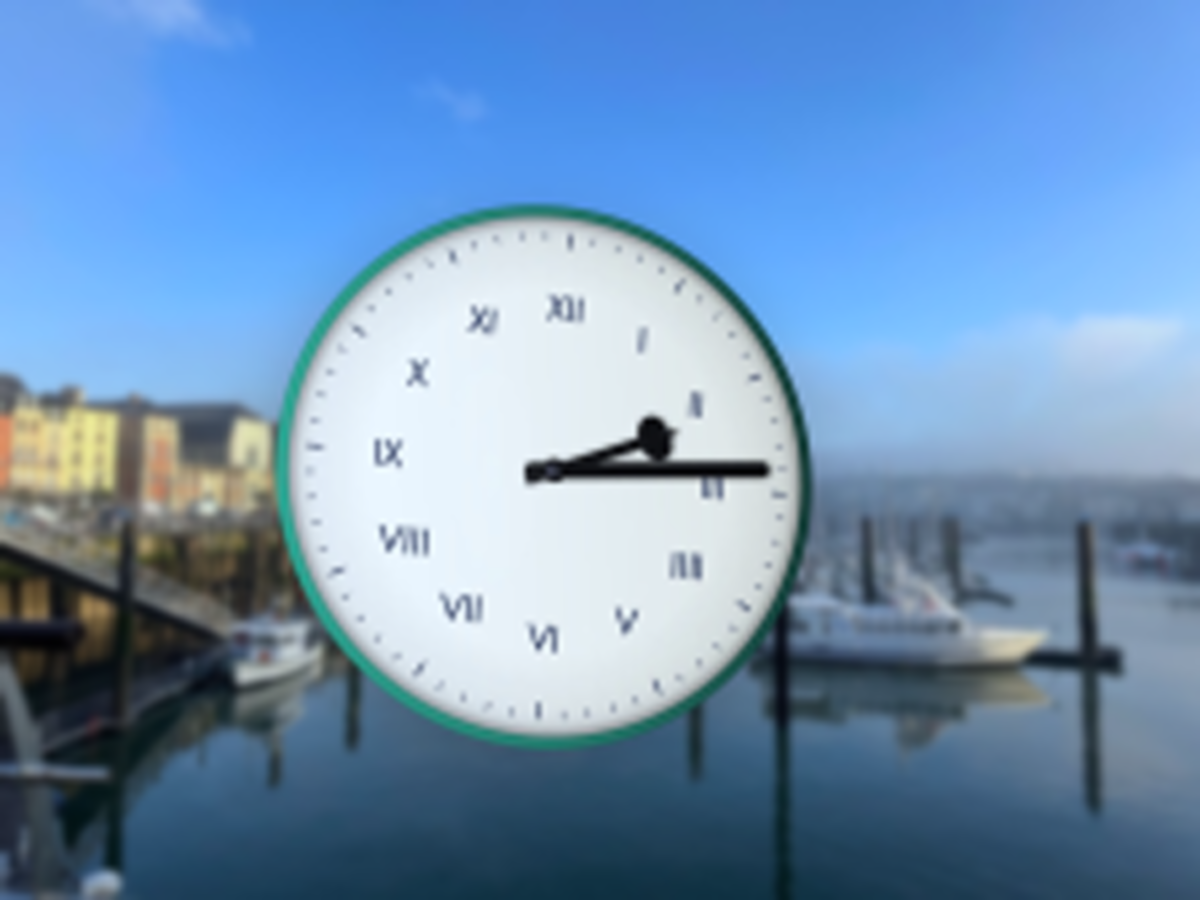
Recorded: {"hour": 2, "minute": 14}
